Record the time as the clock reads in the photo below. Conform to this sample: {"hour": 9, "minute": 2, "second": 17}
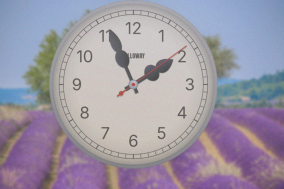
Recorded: {"hour": 1, "minute": 56, "second": 9}
